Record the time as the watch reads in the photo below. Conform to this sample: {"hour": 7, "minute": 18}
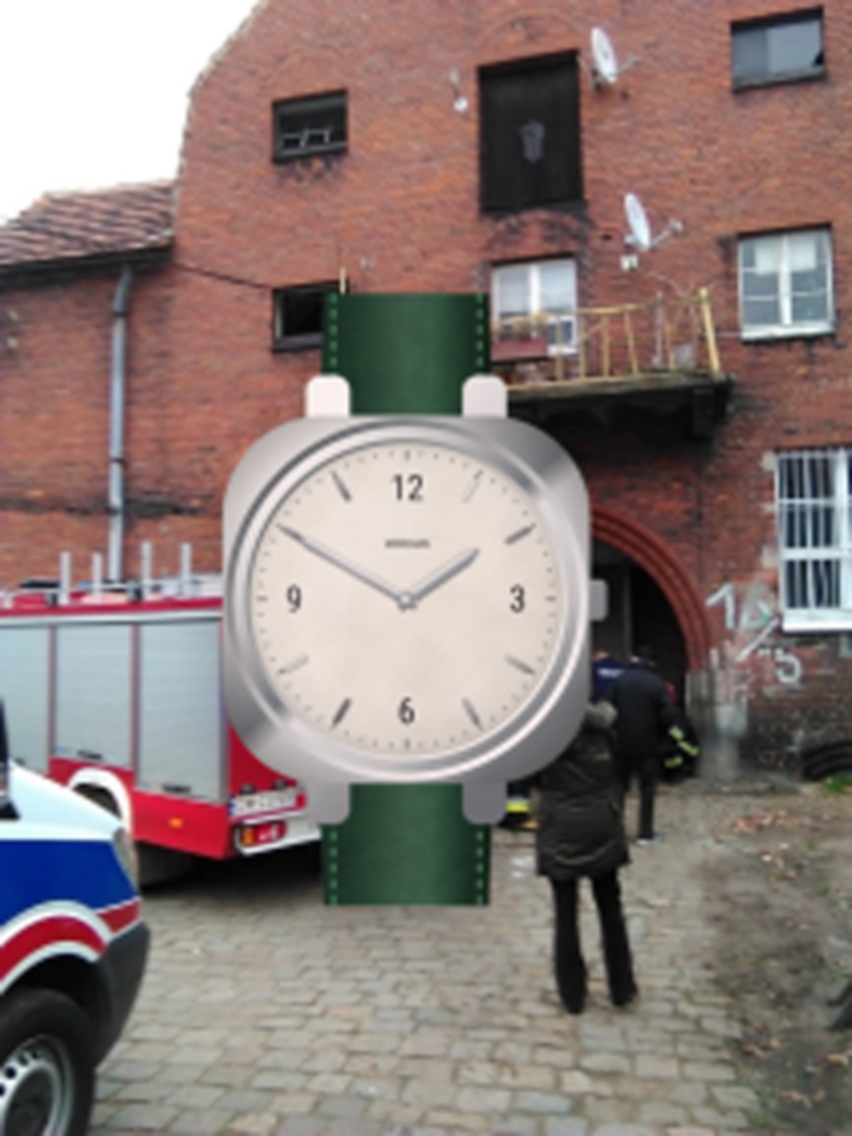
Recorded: {"hour": 1, "minute": 50}
